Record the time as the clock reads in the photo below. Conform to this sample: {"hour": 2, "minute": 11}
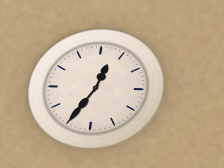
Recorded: {"hour": 12, "minute": 35}
